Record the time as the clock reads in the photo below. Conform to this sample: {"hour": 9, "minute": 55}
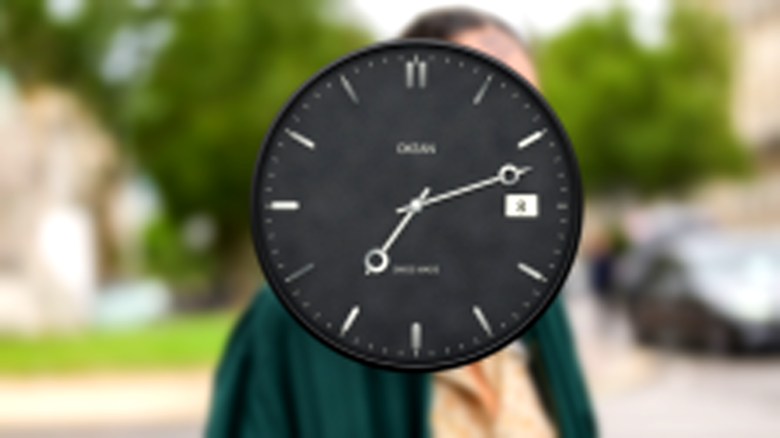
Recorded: {"hour": 7, "minute": 12}
